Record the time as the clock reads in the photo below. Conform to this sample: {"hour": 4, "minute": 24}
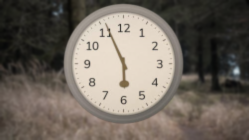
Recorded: {"hour": 5, "minute": 56}
